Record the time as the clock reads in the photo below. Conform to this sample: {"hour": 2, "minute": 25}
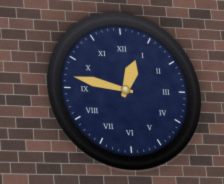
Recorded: {"hour": 12, "minute": 47}
